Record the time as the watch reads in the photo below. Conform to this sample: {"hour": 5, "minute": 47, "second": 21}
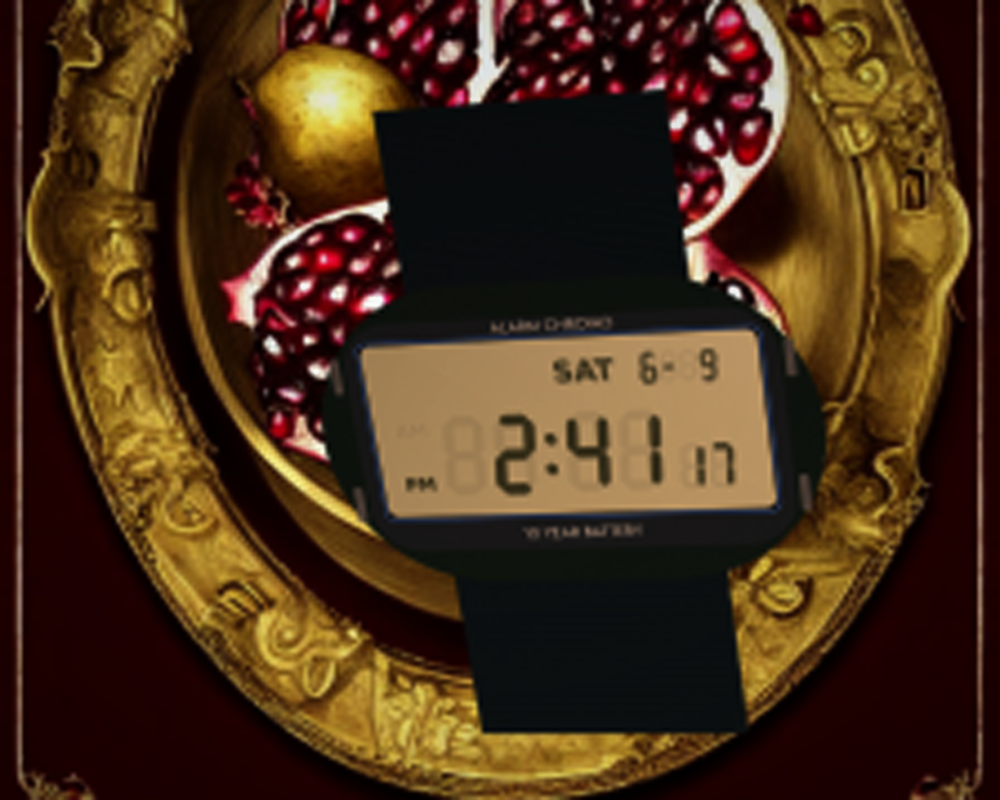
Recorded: {"hour": 2, "minute": 41, "second": 17}
